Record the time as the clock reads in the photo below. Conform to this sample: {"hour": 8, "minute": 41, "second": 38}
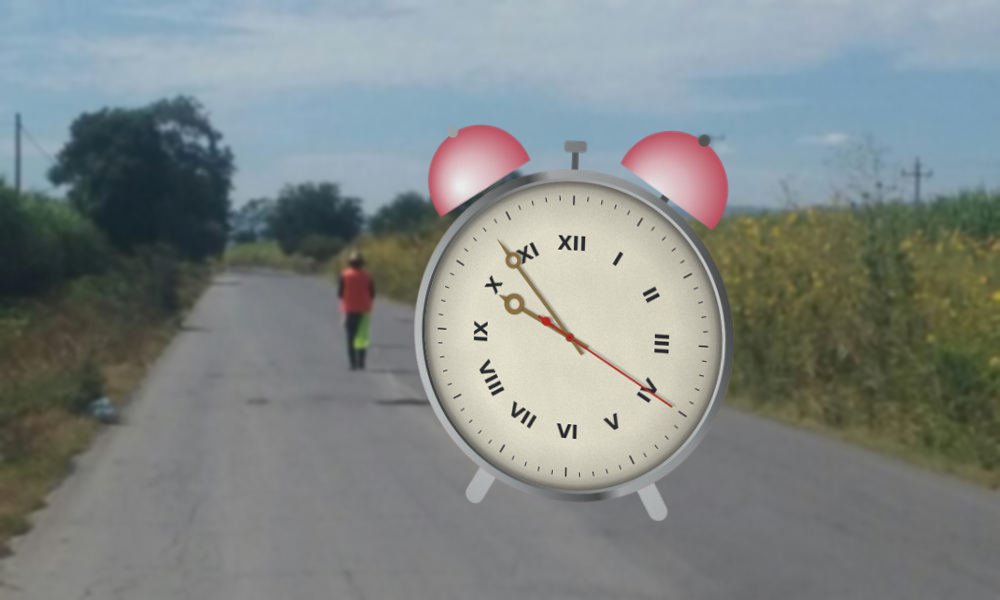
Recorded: {"hour": 9, "minute": 53, "second": 20}
